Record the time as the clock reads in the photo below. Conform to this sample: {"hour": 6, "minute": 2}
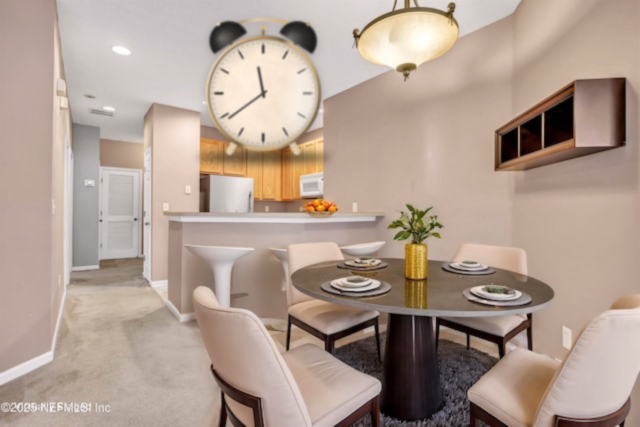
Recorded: {"hour": 11, "minute": 39}
